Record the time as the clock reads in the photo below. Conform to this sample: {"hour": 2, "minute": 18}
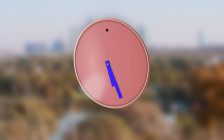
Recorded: {"hour": 5, "minute": 26}
